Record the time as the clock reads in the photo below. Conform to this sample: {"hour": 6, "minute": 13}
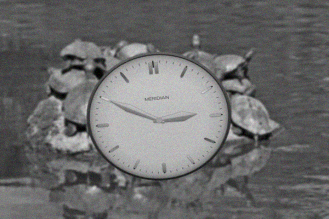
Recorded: {"hour": 2, "minute": 50}
